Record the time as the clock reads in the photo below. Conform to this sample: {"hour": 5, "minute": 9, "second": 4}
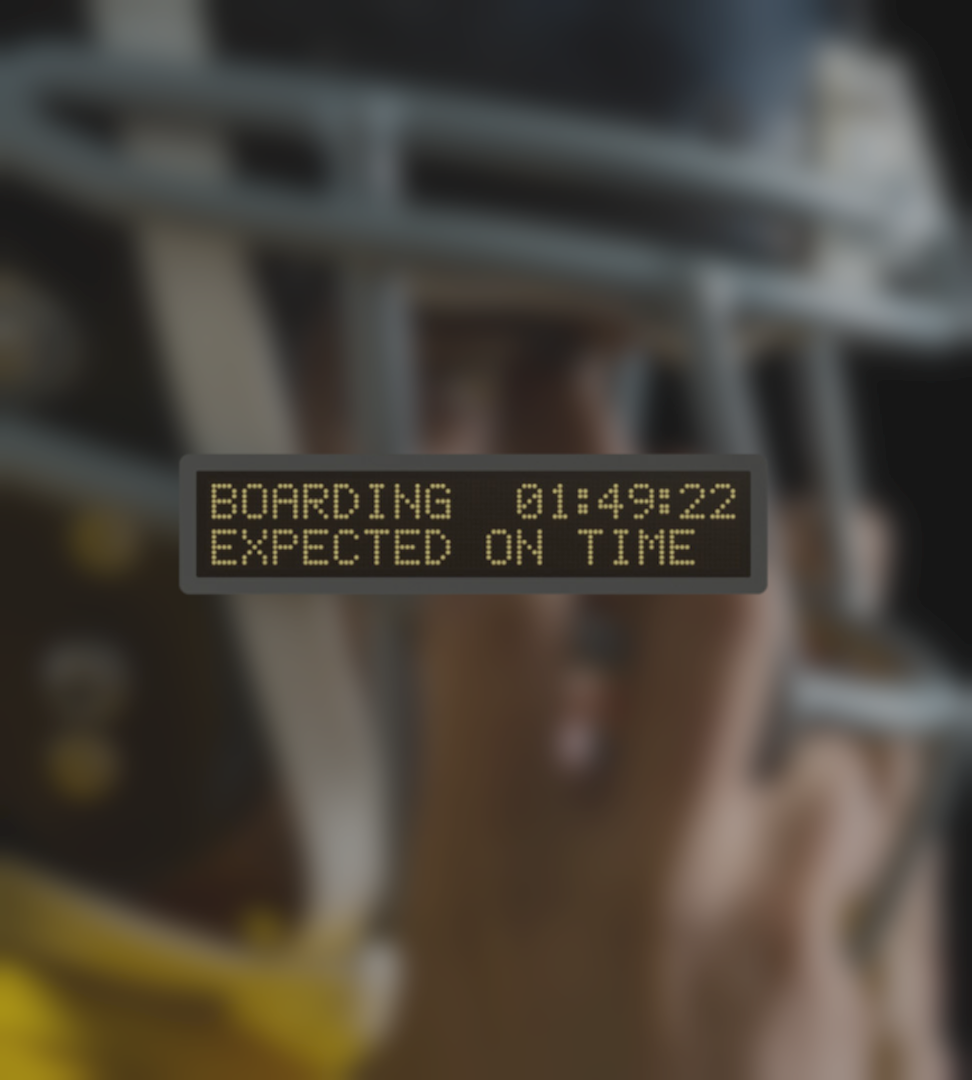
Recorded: {"hour": 1, "minute": 49, "second": 22}
